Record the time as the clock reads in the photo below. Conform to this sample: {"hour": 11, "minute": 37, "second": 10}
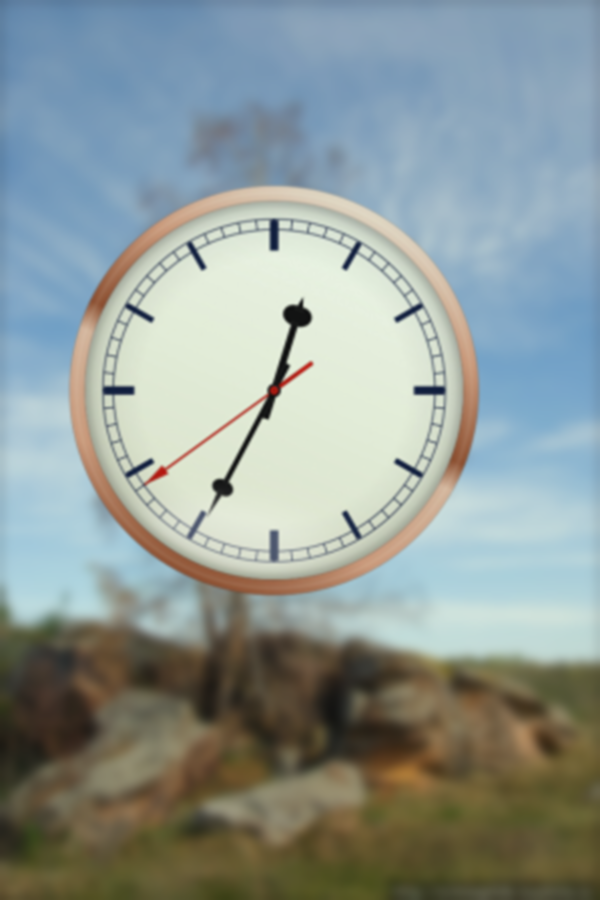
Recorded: {"hour": 12, "minute": 34, "second": 39}
